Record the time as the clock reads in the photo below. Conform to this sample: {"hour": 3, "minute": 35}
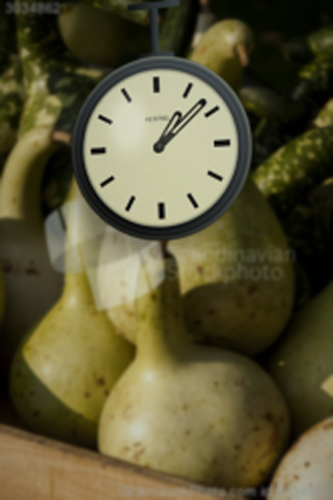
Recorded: {"hour": 1, "minute": 8}
